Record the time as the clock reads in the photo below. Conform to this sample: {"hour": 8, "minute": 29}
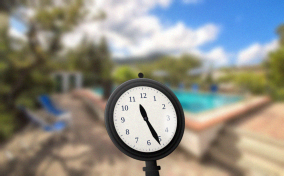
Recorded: {"hour": 11, "minute": 26}
